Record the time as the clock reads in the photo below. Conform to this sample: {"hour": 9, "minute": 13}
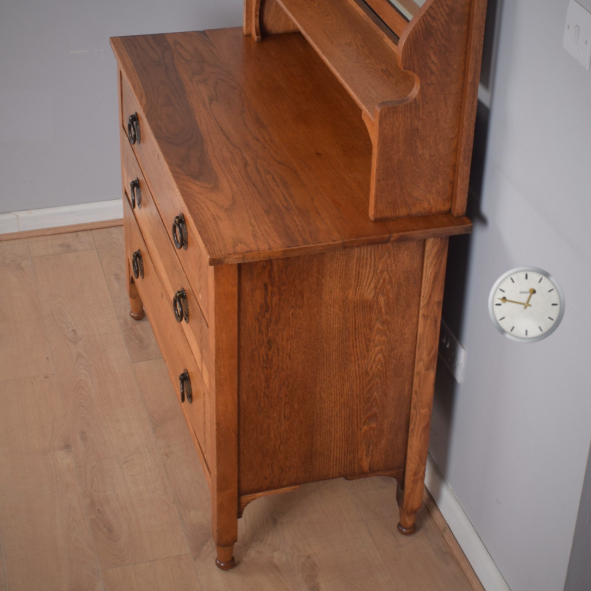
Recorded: {"hour": 12, "minute": 47}
